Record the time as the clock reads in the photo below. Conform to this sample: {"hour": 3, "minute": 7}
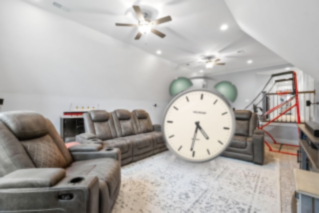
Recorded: {"hour": 4, "minute": 31}
